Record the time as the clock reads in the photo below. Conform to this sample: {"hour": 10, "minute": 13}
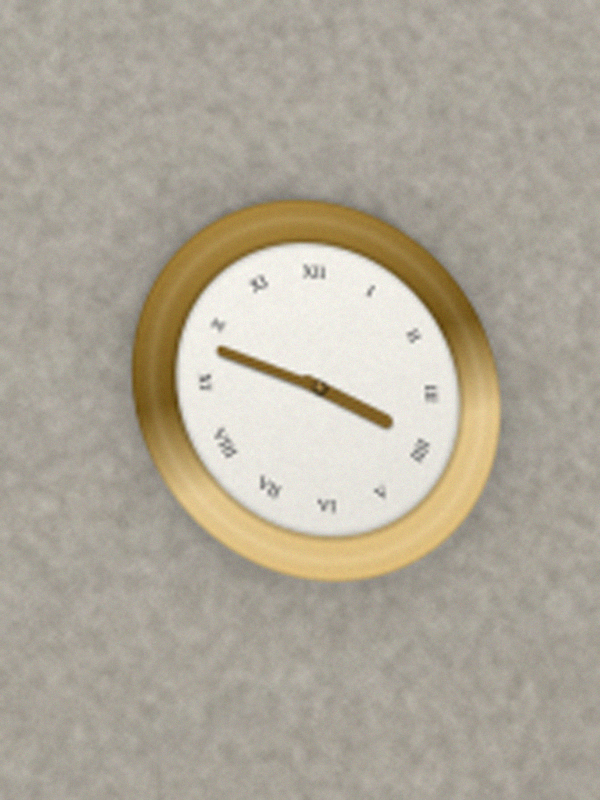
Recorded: {"hour": 3, "minute": 48}
